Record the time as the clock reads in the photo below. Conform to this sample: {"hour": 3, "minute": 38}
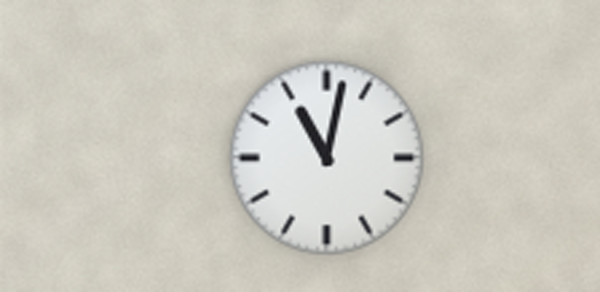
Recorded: {"hour": 11, "minute": 2}
